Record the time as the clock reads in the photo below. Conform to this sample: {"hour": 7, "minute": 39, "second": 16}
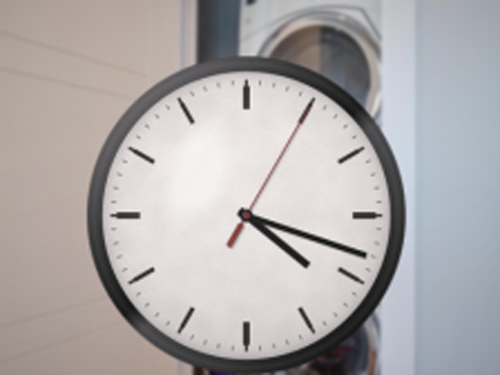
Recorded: {"hour": 4, "minute": 18, "second": 5}
